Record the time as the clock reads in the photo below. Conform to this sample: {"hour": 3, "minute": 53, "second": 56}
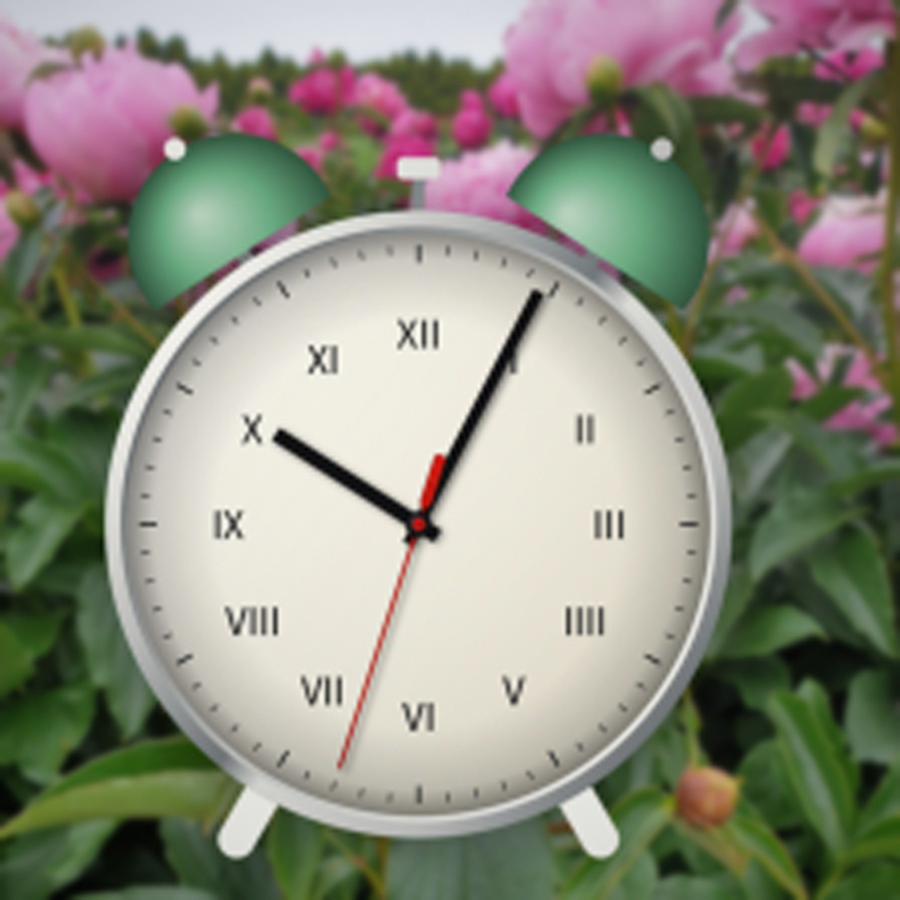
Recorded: {"hour": 10, "minute": 4, "second": 33}
